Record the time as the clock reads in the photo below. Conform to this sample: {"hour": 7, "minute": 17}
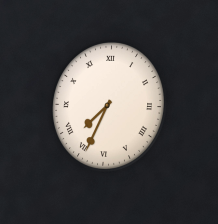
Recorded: {"hour": 7, "minute": 34}
